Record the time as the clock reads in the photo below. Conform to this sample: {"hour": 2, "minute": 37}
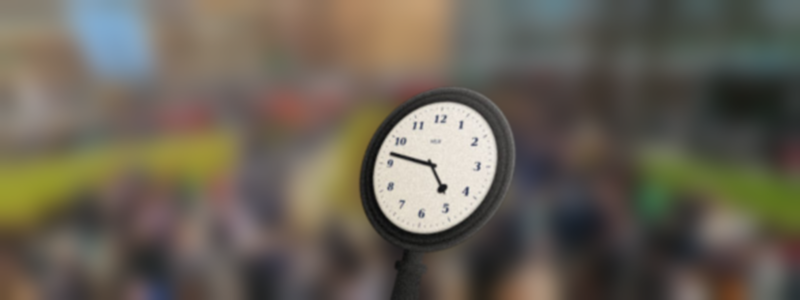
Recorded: {"hour": 4, "minute": 47}
